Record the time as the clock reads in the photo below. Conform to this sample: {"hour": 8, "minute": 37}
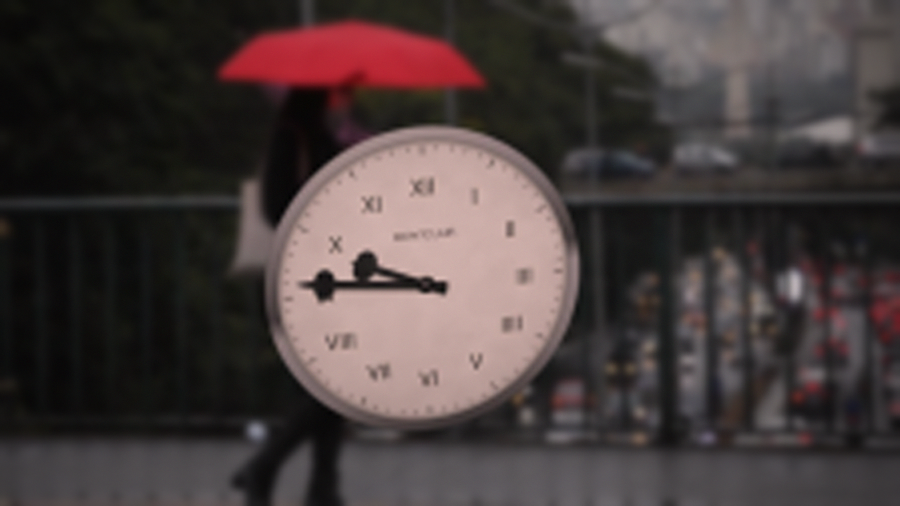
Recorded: {"hour": 9, "minute": 46}
